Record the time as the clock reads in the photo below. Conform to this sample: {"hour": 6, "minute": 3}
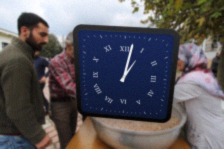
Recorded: {"hour": 1, "minute": 2}
